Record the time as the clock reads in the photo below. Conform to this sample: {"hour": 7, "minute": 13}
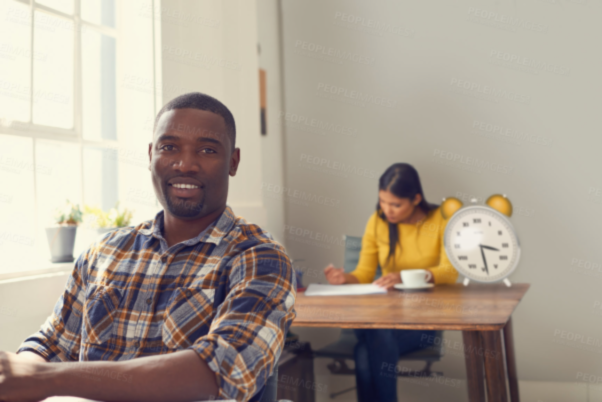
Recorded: {"hour": 3, "minute": 29}
